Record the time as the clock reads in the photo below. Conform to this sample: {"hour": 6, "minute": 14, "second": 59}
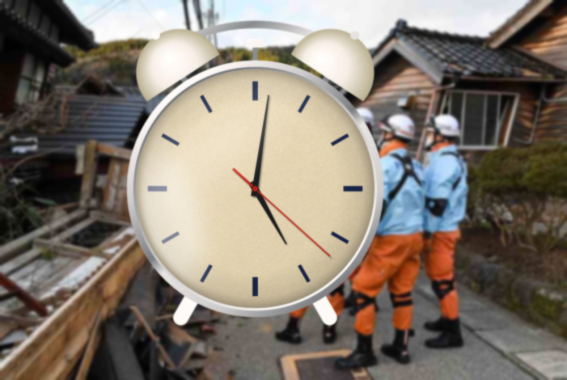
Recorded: {"hour": 5, "minute": 1, "second": 22}
